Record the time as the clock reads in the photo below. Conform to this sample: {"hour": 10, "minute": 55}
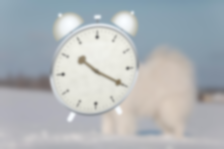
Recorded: {"hour": 10, "minute": 20}
